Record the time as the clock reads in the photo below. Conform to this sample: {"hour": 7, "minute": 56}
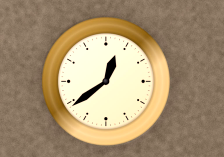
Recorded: {"hour": 12, "minute": 39}
